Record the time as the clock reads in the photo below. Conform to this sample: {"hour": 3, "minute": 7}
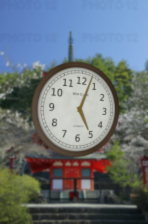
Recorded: {"hour": 5, "minute": 3}
